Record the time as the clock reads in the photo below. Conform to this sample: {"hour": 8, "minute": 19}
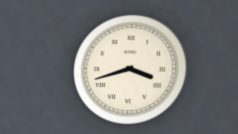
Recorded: {"hour": 3, "minute": 42}
